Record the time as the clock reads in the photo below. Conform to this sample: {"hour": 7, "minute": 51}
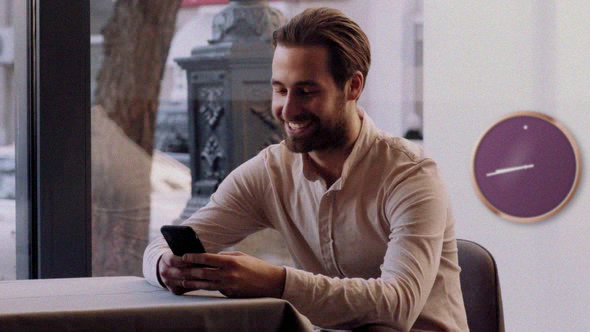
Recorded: {"hour": 8, "minute": 43}
